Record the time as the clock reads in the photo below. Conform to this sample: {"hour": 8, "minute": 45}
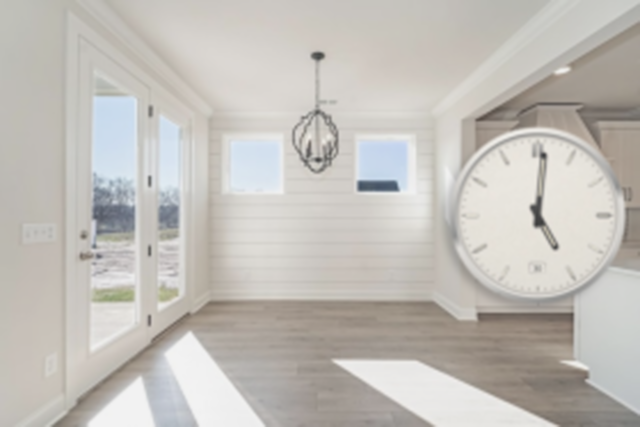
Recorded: {"hour": 5, "minute": 1}
